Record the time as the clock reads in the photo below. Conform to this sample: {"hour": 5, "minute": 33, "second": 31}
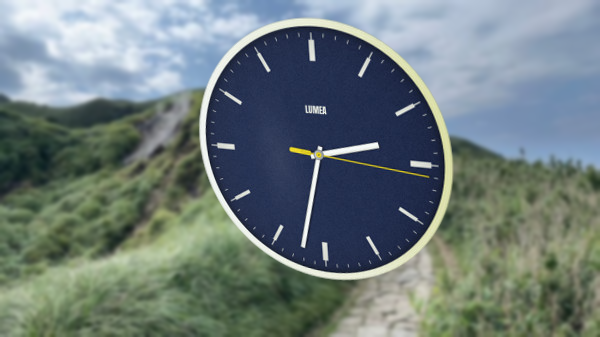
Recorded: {"hour": 2, "minute": 32, "second": 16}
